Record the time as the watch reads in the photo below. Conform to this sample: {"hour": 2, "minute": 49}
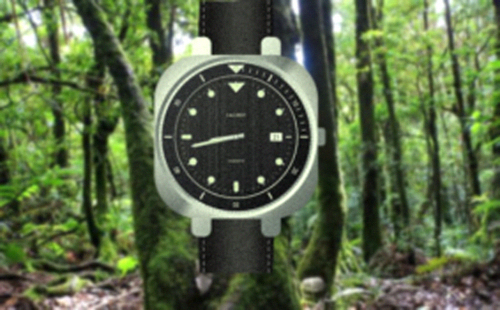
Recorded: {"hour": 8, "minute": 43}
